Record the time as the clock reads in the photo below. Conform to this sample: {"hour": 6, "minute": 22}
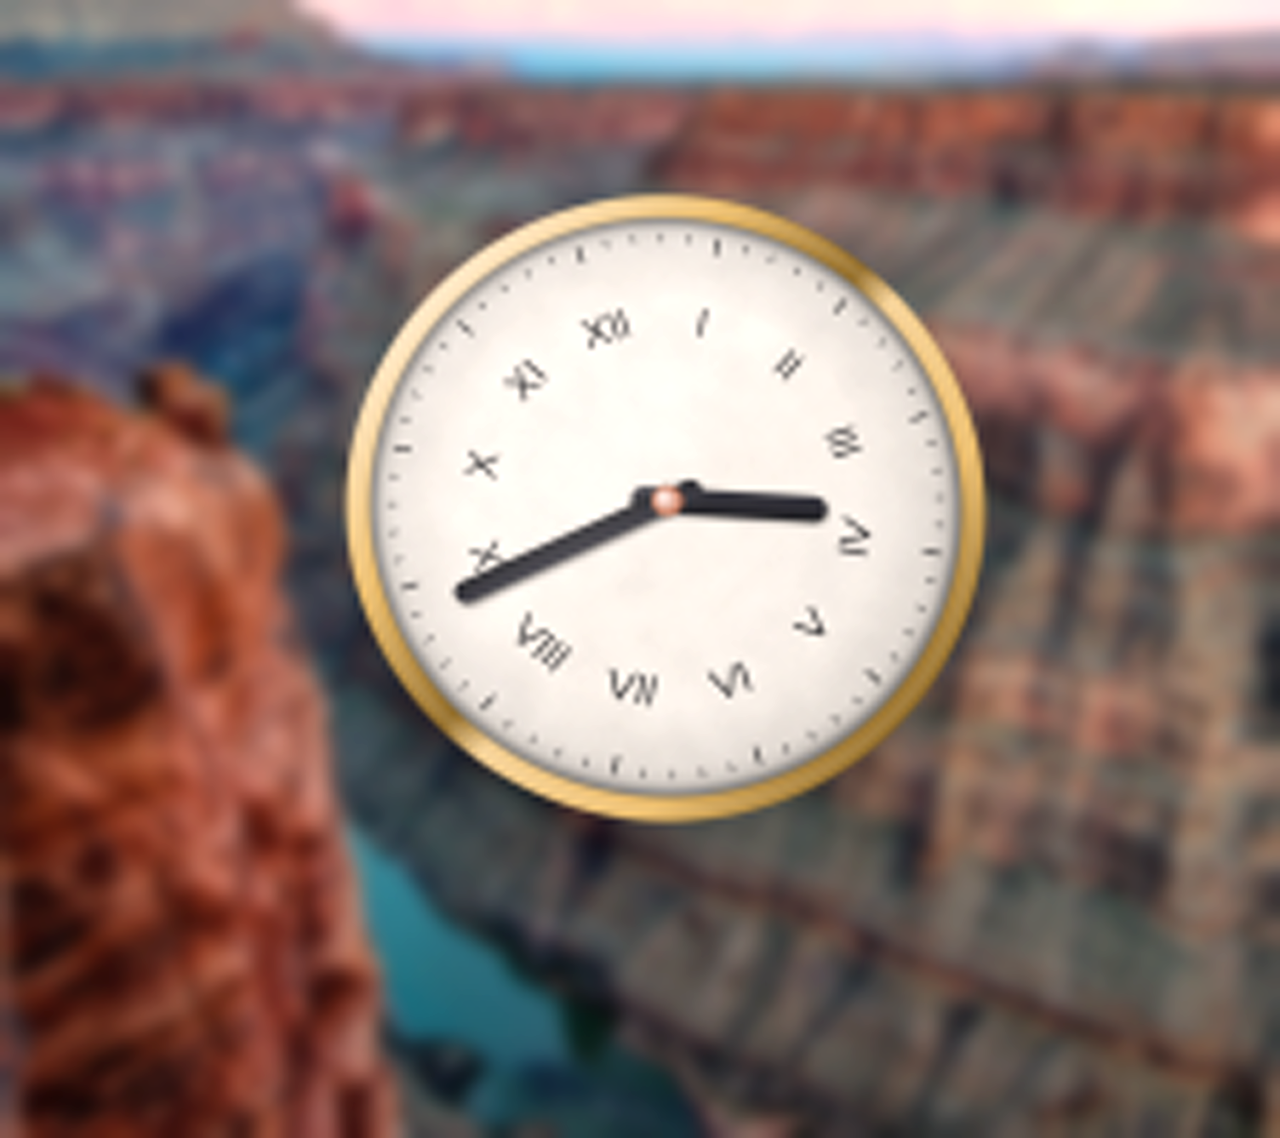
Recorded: {"hour": 3, "minute": 44}
